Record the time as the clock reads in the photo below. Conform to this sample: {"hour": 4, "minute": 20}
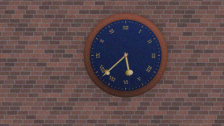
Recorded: {"hour": 5, "minute": 38}
